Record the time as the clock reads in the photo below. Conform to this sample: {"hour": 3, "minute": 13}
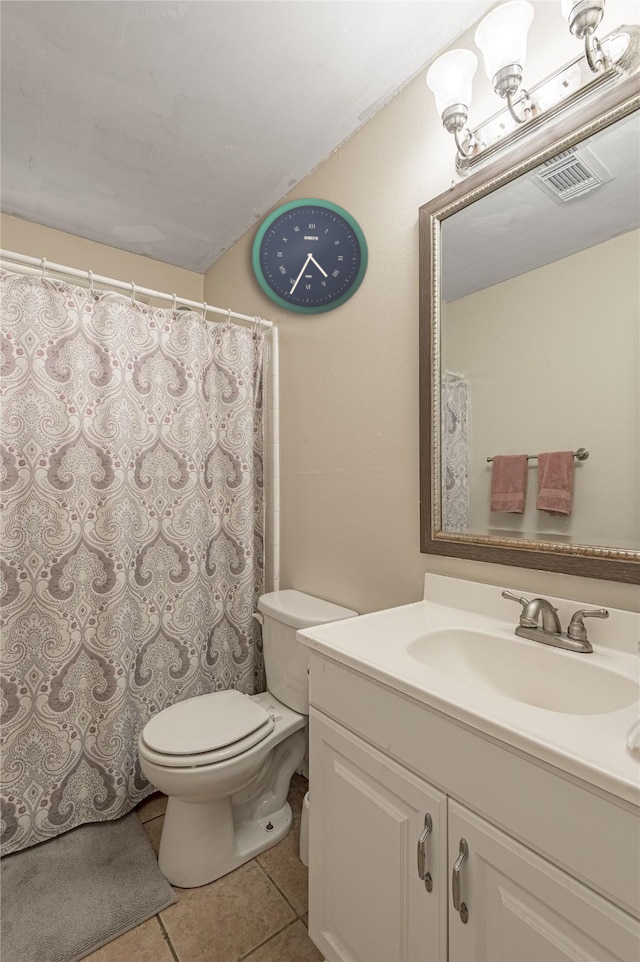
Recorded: {"hour": 4, "minute": 34}
